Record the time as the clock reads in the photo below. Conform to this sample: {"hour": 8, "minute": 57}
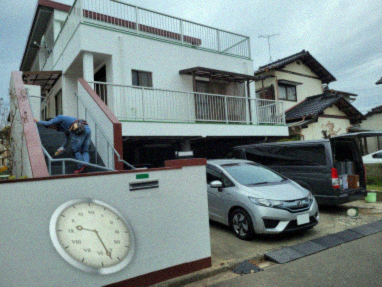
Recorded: {"hour": 9, "minute": 27}
